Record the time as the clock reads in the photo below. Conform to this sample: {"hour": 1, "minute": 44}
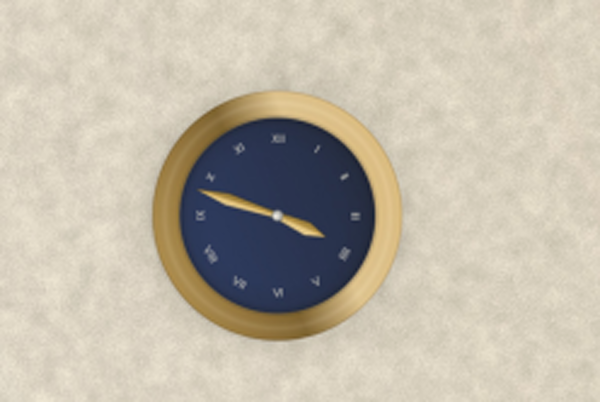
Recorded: {"hour": 3, "minute": 48}
